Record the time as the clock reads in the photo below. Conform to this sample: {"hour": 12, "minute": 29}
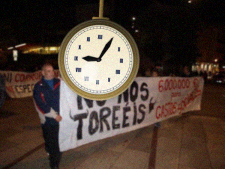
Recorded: {"hour": 9, "minute": 5}
